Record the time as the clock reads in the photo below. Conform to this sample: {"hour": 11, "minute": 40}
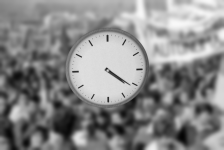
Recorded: {"hour": 4, "minute": 21}
